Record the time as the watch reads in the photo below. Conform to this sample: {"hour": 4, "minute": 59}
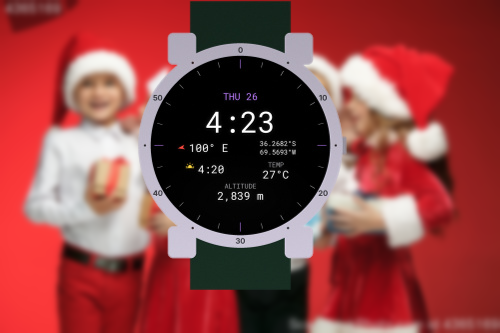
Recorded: {"hour": 4, "minute": 23}
